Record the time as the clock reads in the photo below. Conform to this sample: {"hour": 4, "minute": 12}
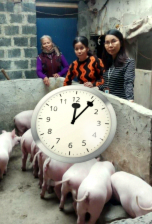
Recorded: {"hour": 12, "minute": 6}
